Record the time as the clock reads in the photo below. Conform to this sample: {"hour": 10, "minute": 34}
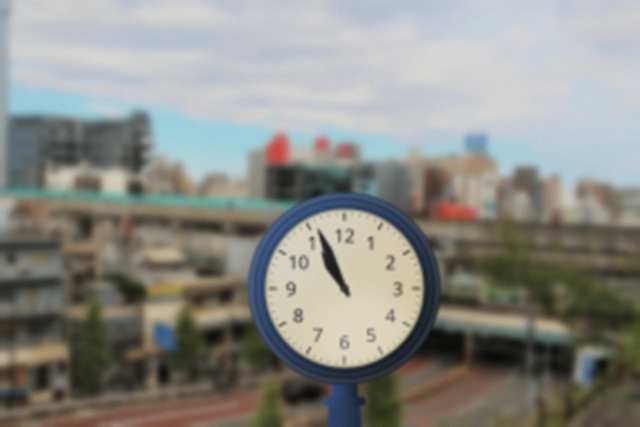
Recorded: {"hour": 10, "minute": 56}
